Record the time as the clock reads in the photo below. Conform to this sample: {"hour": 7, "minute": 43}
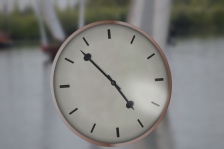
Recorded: {"hour": 4, "minute": 53}
